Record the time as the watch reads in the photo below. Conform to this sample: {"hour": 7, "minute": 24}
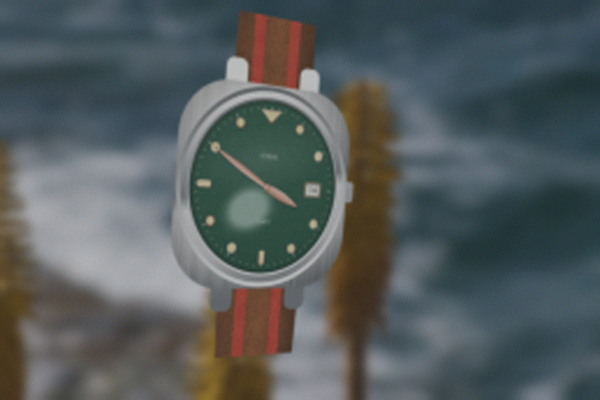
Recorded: {"hour": 3, "minute": 50}
